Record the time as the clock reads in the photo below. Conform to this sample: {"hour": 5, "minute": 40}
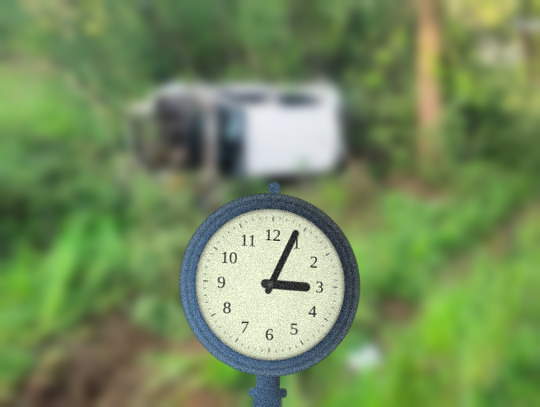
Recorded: {"hour": 3, "minute": 4}
